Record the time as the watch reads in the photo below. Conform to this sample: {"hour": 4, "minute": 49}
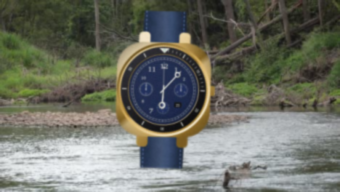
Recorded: {"hour": 6, "minute": 7}
